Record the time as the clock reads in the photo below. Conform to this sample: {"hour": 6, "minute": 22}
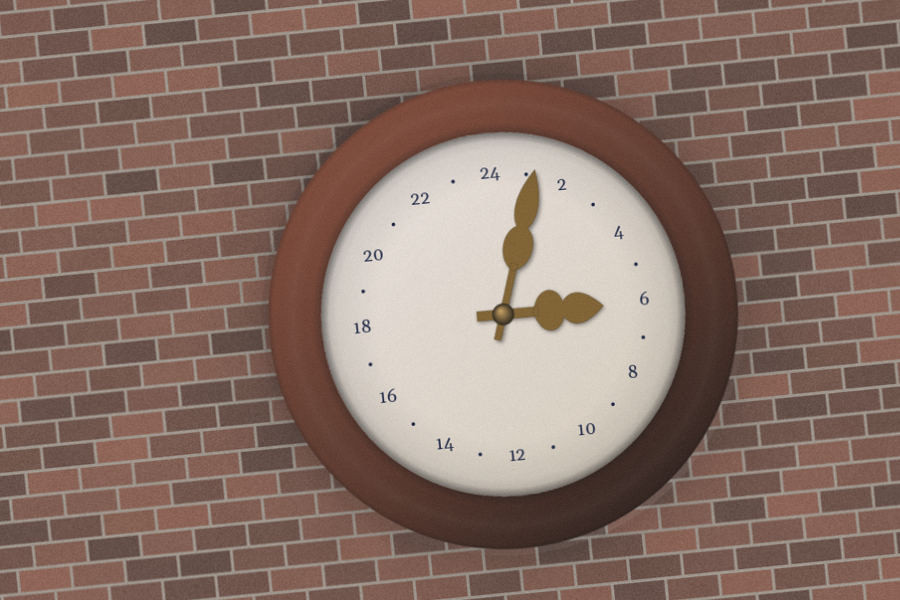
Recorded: {"hour": 6, "minute": 3}
